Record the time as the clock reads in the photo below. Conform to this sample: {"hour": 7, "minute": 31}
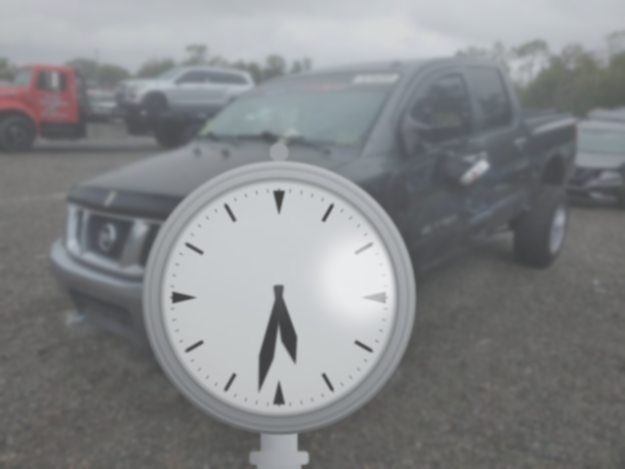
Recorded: {"hour": 5, "minute": 32}
